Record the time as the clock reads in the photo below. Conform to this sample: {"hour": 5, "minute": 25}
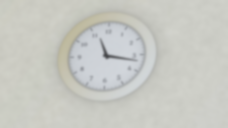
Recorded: {"hour": 11, "minute": 17}
